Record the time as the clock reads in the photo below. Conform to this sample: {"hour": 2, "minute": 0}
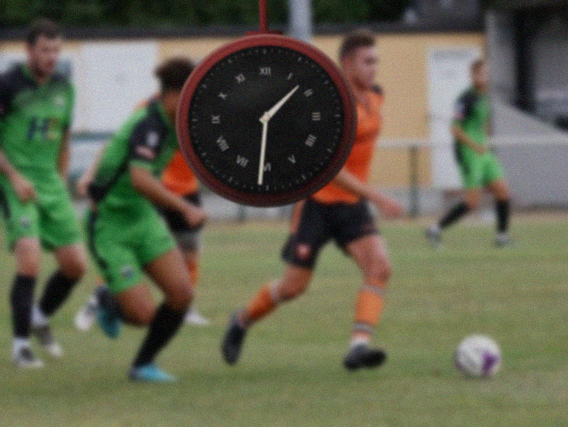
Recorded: {"hour": 1, "minute": 31}
